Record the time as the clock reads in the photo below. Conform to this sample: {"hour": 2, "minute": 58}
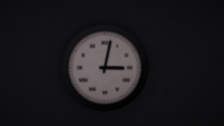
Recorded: {"hour": 3, "minute": 2}
